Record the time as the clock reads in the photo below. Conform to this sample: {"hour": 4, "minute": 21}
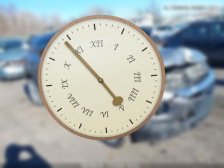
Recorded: {"hour": 4, "minute": 54}
